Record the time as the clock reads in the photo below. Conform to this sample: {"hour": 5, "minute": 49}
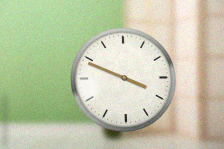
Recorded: {"hour": 3, "minute": 49}
